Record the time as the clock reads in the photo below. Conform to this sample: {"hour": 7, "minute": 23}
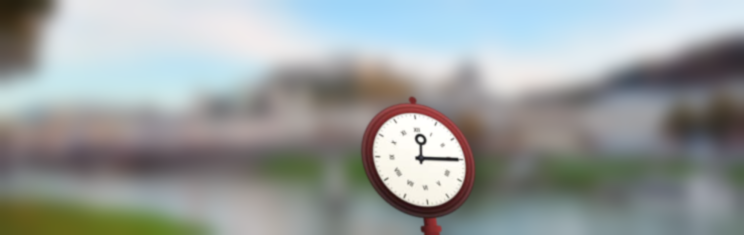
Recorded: {"hour": 12, "minute": 15}
